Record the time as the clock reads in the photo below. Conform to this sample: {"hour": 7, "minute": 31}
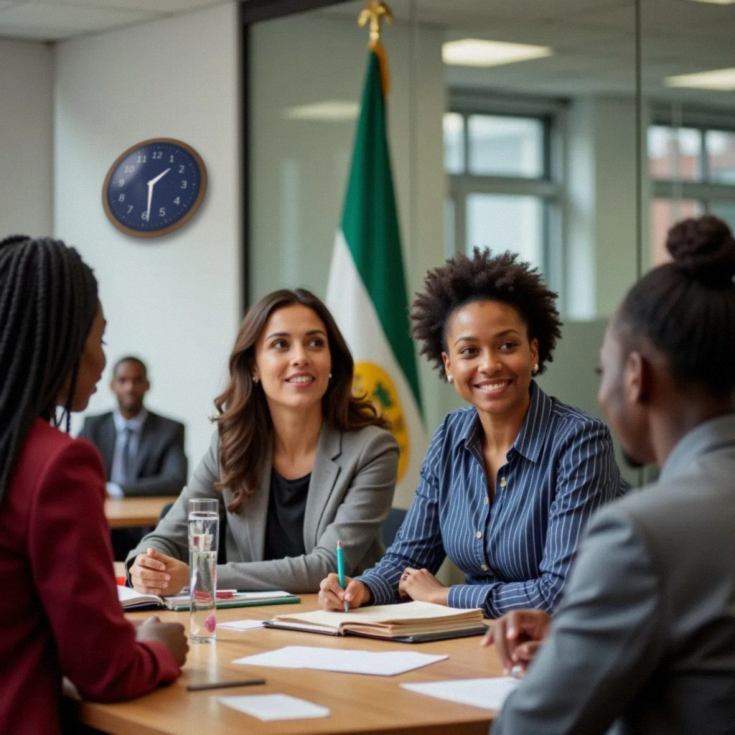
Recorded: {"hour": 1, "minute": 29}
